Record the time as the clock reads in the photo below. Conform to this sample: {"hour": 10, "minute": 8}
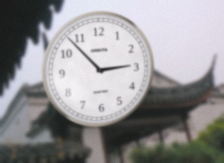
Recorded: {"hour": 2, "minute": 53}
